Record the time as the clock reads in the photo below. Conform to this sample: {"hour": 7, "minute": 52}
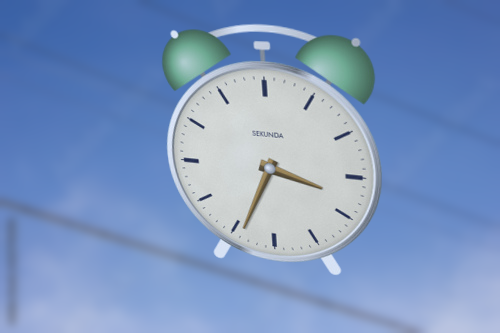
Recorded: {"hour": 3, "minute": 34}
